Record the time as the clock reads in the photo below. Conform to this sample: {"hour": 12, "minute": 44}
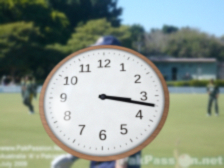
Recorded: {"hour": 3, "minute": 17}
